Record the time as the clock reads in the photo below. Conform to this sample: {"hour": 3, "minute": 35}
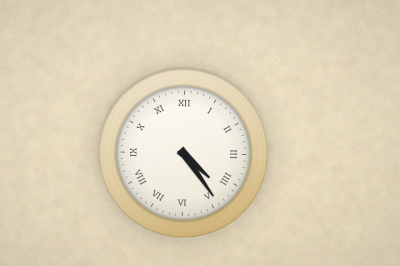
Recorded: {"hour": 4, "minute": 24}
